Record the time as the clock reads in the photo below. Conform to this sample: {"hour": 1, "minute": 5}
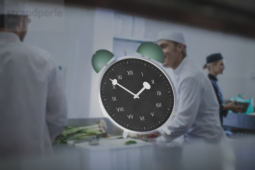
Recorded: {"hour": 1, "minute": 52}
